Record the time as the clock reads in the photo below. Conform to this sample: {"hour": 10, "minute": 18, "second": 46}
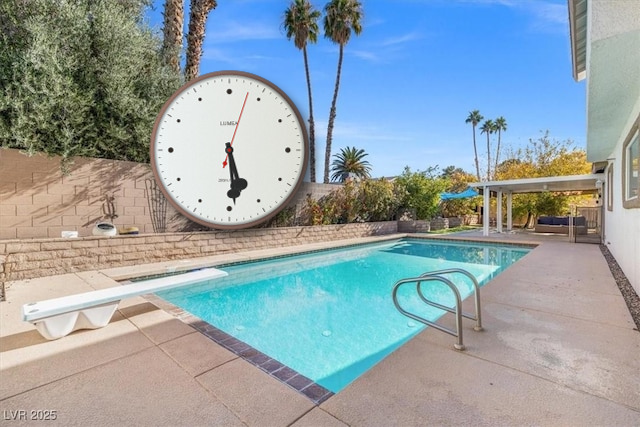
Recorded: {"hour": 5, "minute": 29, "second": 3}
